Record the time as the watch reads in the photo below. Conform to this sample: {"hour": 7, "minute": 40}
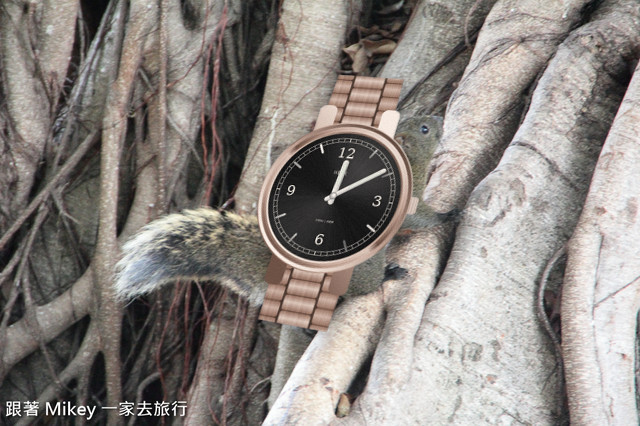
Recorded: {"hour": 12, "minute": 9}
